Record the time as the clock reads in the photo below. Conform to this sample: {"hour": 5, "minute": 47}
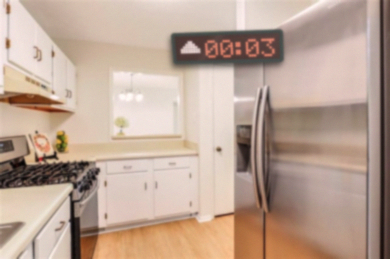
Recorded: {"hour": 0, "minute": 3}
